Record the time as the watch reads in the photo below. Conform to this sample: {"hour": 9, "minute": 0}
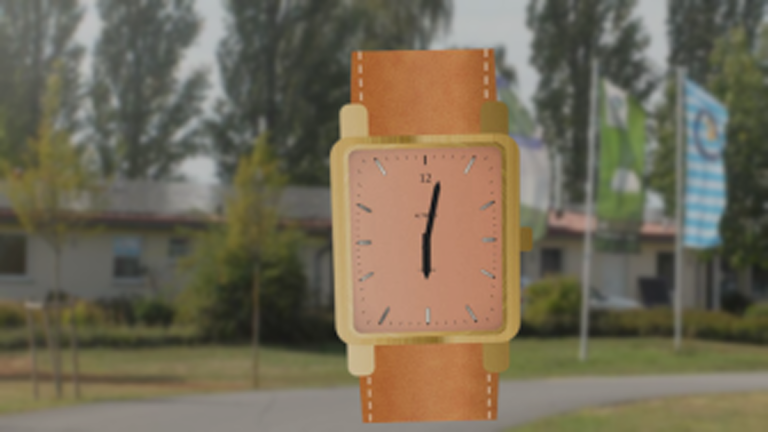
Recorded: {"hour": 6, "minute": 2}
